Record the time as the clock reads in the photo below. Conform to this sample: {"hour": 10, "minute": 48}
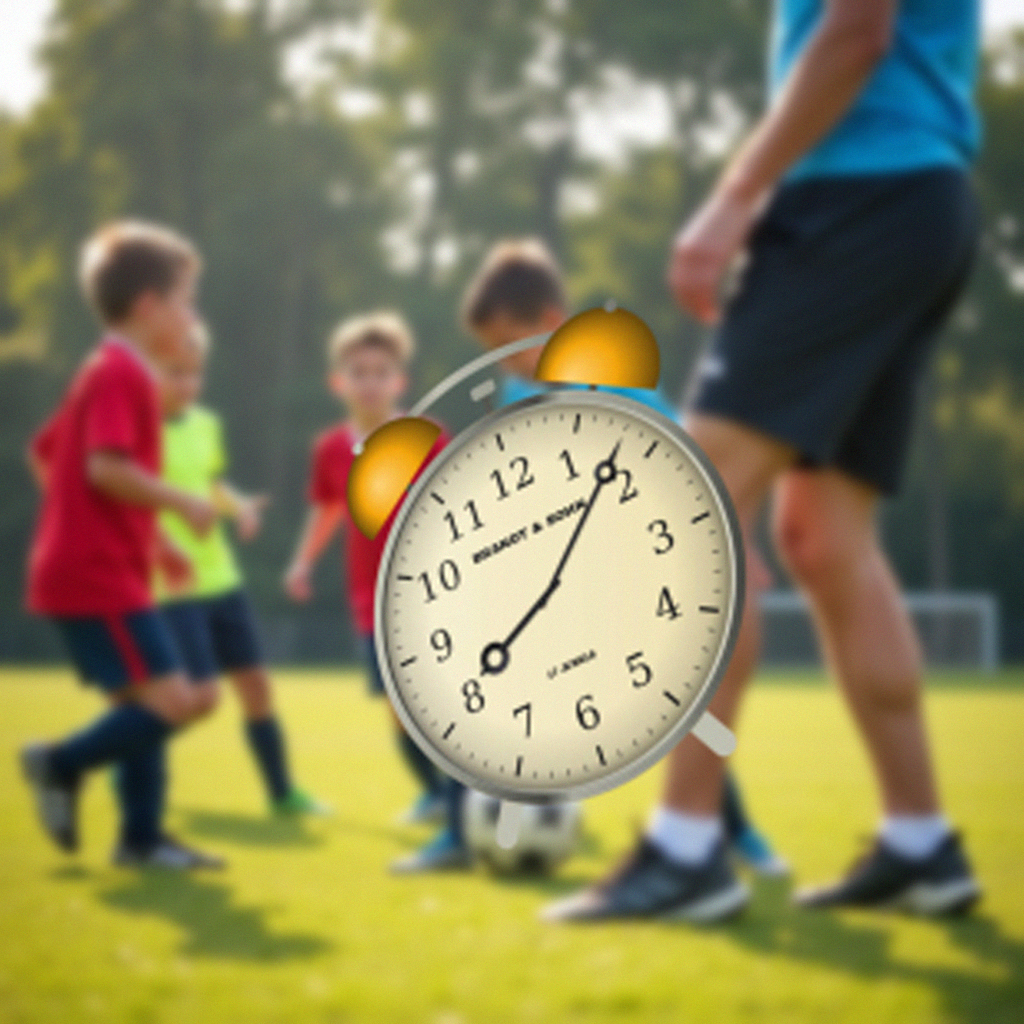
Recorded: {"hour": 8, "minute": 8}
